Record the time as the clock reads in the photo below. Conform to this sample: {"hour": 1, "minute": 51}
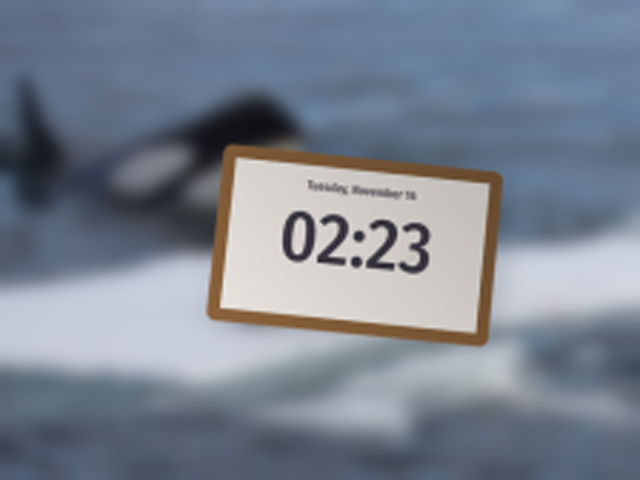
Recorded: {"hour": 2, "minute": 23}
